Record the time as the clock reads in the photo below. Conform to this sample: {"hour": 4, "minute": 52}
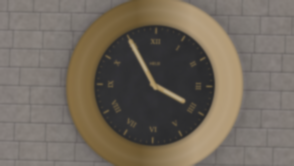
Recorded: {"hour": 3, "minute": 55}
